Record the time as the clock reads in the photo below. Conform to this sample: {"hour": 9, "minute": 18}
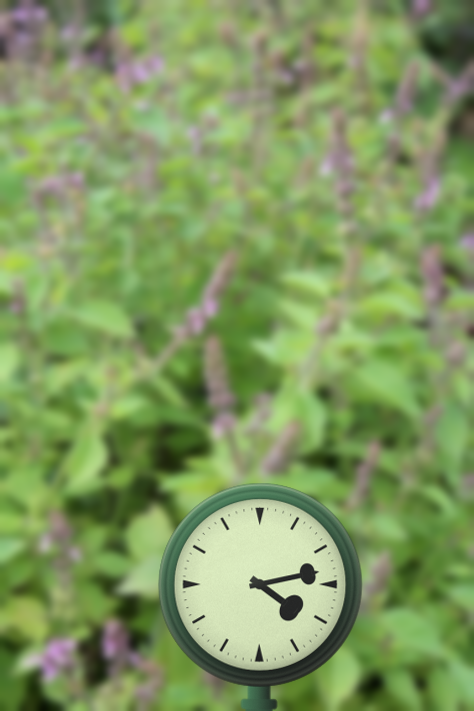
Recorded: {"hour": 4, "minute": 13}
